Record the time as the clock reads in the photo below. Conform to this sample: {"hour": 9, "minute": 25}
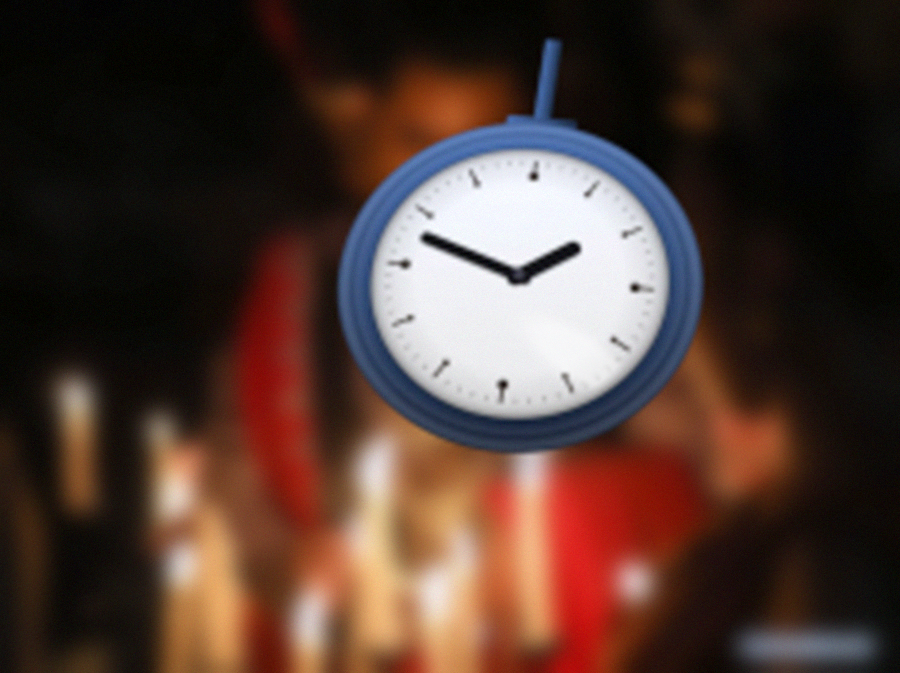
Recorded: {"hour": 1, "minute": 48}
